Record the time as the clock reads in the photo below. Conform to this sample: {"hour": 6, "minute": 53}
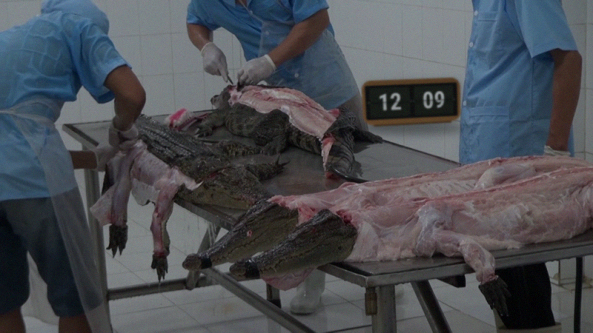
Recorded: {"hour": 12, "minute": 9}
